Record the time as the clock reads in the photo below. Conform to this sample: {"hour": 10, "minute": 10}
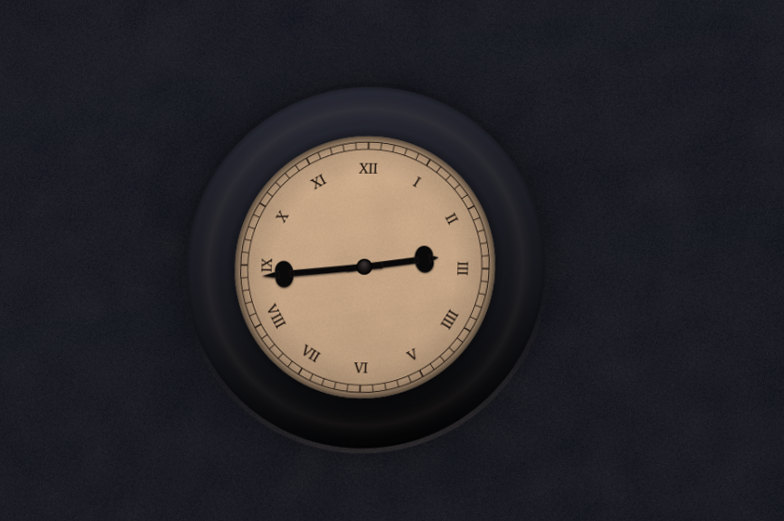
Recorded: {"hour": 2, "minute": 44}
